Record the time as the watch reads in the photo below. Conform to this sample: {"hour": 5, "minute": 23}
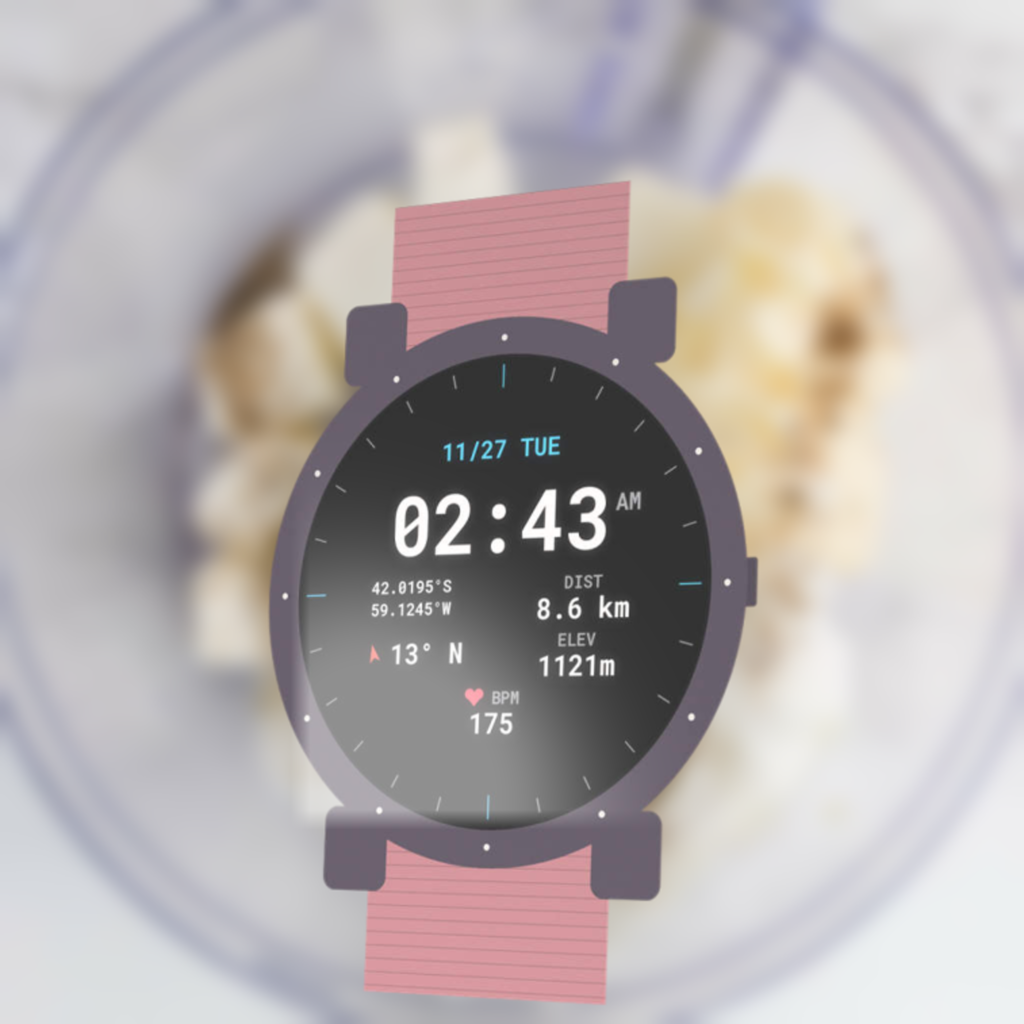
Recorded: {"hour": 2, "minute": 43}
